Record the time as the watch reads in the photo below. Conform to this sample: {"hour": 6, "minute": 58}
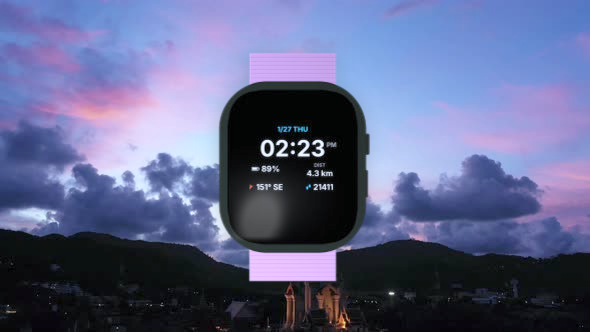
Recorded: {"hour": 2, "minute": 23}
